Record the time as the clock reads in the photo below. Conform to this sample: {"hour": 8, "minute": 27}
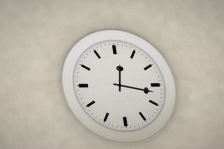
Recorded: {"hour": 12, "minute": 17}
